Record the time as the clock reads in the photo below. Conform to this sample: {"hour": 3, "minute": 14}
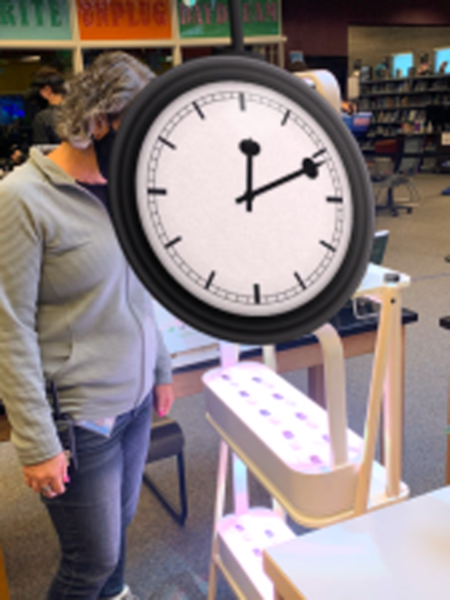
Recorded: {"hour": 12, "minute": 11}
